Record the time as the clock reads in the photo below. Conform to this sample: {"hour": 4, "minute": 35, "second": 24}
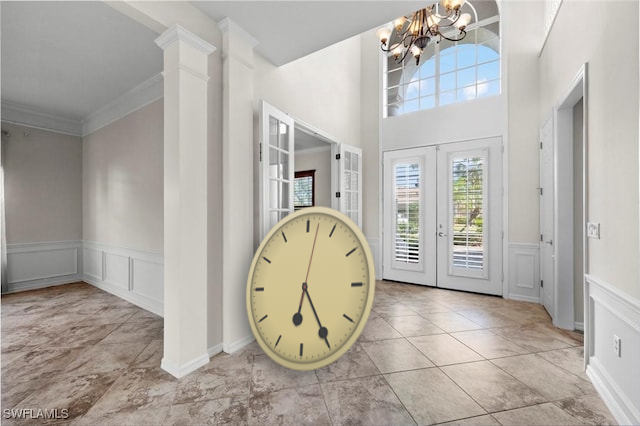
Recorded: {"hour": 6, "minute": 25, "second": 2}
